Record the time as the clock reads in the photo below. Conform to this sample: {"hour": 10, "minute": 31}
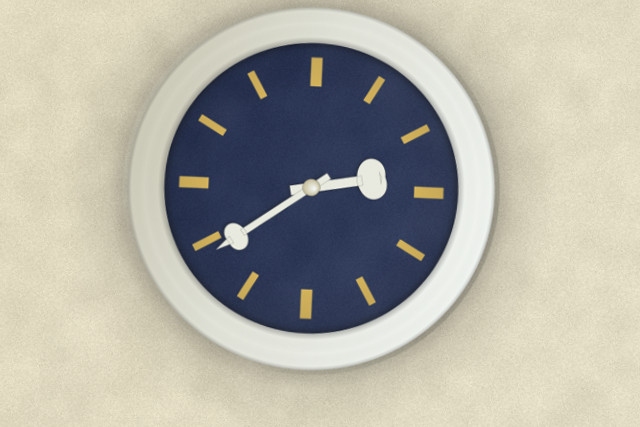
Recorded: {"hour": 2, "minute": 39}
